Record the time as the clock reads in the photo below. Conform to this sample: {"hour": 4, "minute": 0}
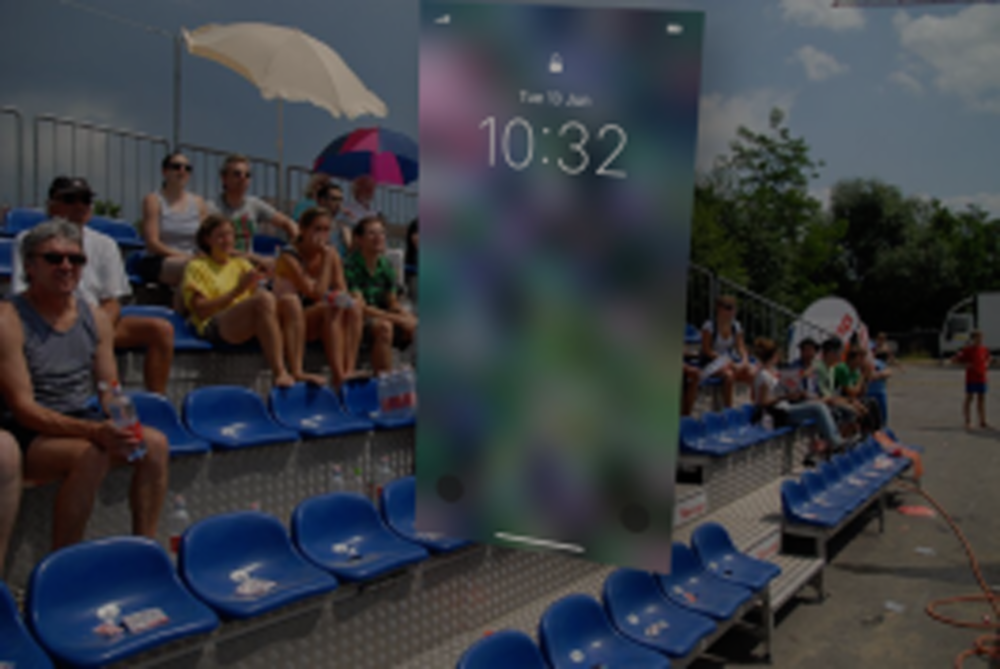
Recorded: {"hour": 10, "minute": 32}
